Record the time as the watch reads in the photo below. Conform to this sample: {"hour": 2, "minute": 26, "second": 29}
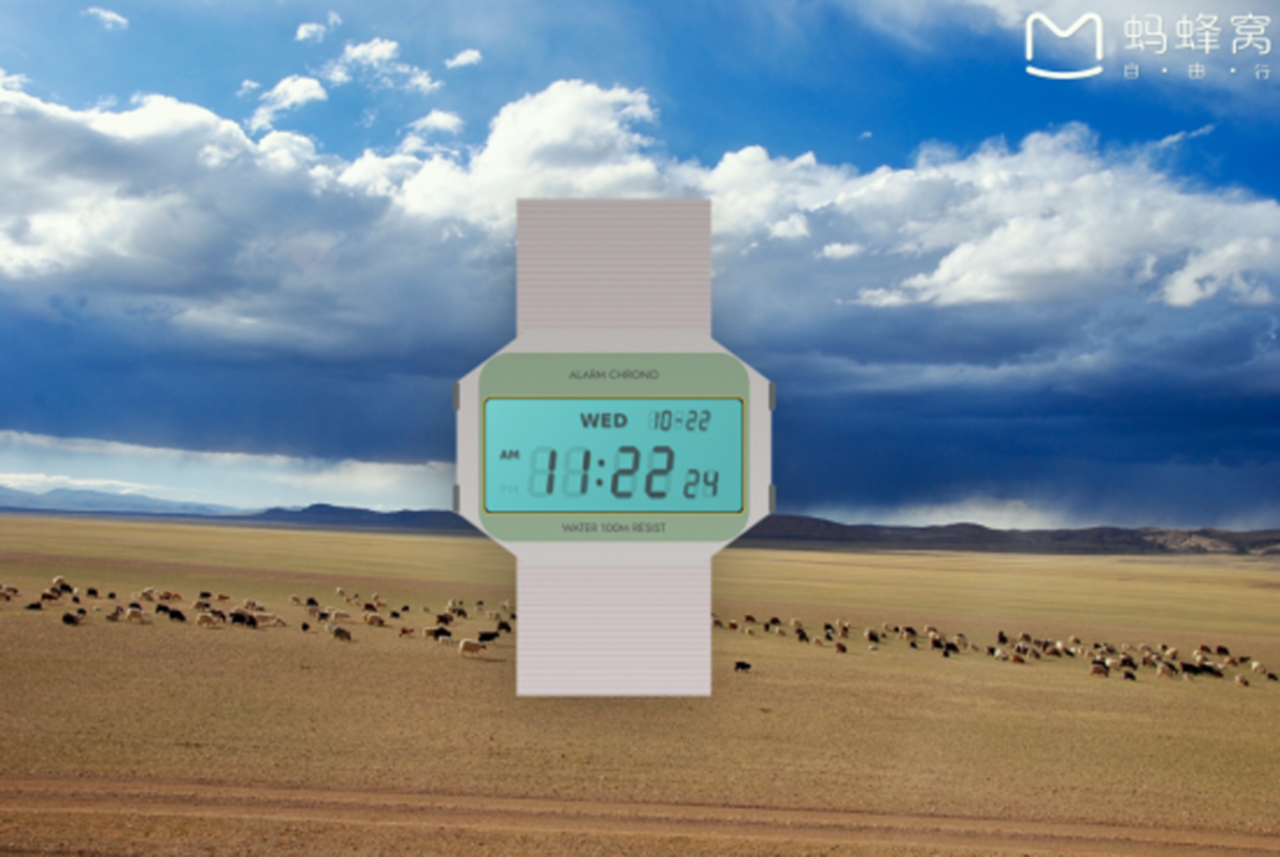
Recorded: {"hour": 11, "minute": 22, "second": 24}
